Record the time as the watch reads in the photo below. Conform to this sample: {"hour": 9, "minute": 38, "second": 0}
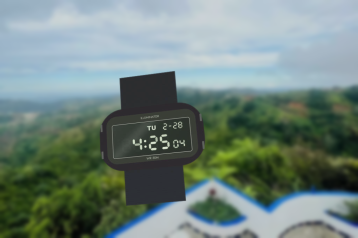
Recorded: {"hour": 4, "minute": 25, "second": 4}
